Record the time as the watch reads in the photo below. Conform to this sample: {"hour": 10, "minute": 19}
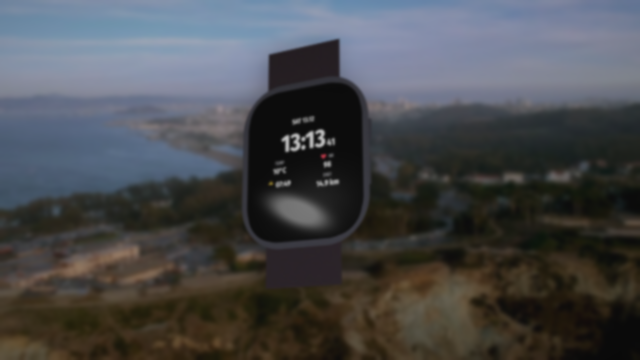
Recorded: {"hour": 13, "minute": 13}
